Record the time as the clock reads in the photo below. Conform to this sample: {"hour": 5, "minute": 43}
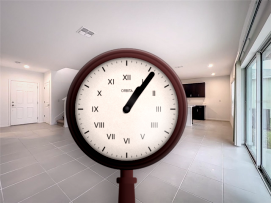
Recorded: {"hour": 1, "minute": 6}
